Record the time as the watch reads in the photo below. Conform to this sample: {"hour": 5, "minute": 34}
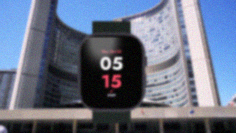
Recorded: {"hour": 5, "minute": 15}
